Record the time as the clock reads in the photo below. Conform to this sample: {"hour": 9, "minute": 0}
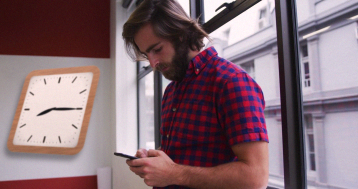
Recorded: {"hour": 8, "minute": 15}
